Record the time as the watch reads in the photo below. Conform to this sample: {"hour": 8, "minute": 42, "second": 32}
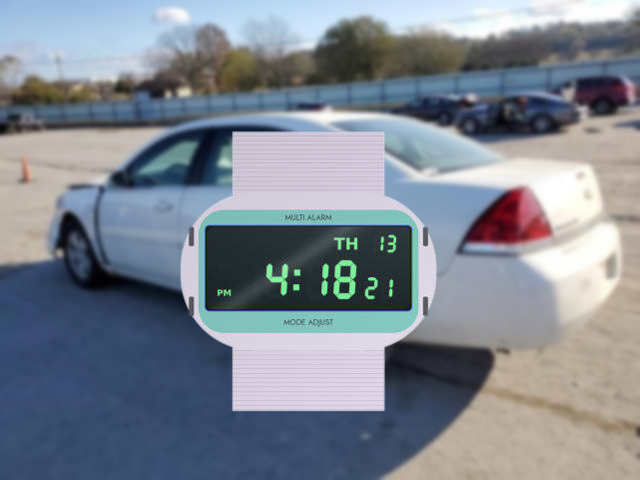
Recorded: {"hour": 4, "minute": 18, "second": 21}
